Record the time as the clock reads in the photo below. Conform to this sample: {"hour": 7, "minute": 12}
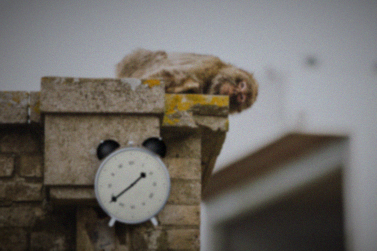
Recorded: {"hour": 1, "minute": 39}
